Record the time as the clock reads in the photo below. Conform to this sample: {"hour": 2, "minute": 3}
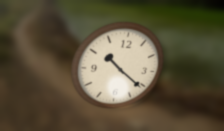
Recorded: {"hour": 10, "minute": 21}
